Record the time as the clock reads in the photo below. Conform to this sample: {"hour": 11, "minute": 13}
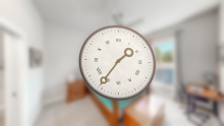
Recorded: {"hour": 1, "minute": 36}
